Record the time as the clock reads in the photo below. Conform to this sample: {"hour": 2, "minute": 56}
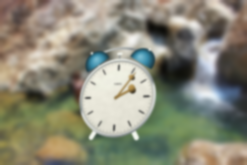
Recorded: {"hour": 2, "minute": 6}
